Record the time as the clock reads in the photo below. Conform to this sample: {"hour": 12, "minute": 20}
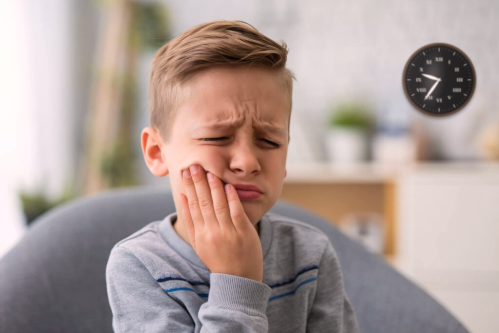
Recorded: {"hour": 9, "minute": 36}
